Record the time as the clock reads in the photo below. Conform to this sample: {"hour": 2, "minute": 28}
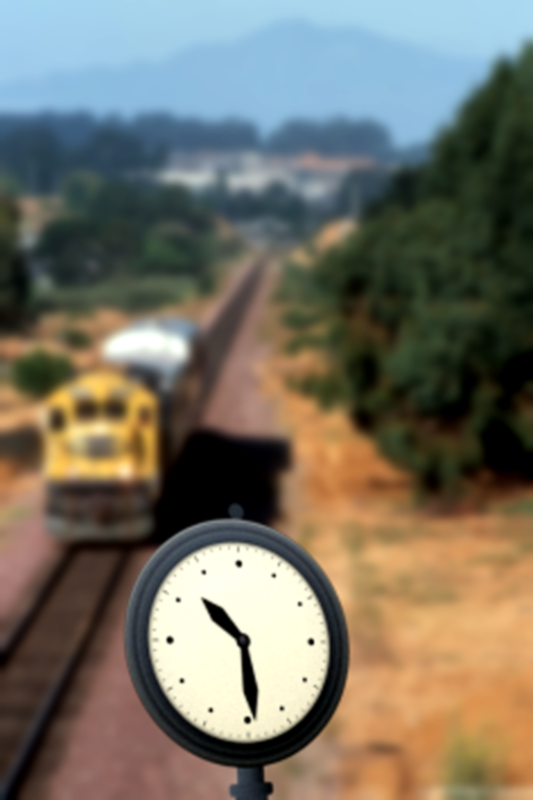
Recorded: {"hour": 10, "minute": 29}
